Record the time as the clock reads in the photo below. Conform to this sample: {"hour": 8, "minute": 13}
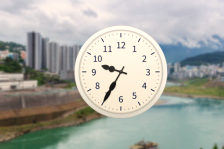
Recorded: {"hour": 9, "minute": 35}
